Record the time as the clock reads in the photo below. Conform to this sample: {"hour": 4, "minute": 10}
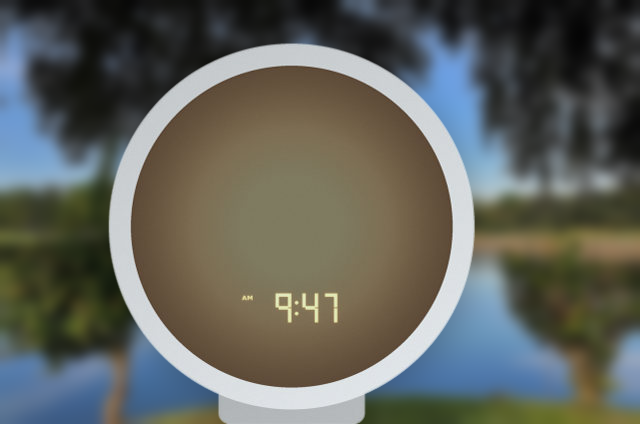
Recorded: {"hour": 9, "minute": 47}
